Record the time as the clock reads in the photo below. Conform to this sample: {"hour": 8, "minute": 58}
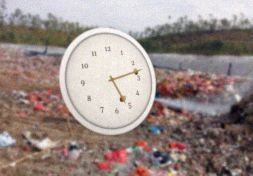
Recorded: {"hour": 5, "minute": 13}
